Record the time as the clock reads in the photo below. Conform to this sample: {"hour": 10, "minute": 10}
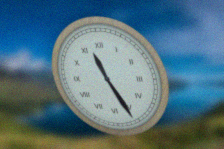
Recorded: {"hour": 11, "minute": 26}
